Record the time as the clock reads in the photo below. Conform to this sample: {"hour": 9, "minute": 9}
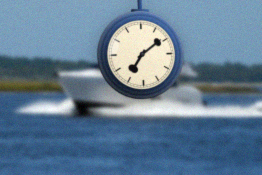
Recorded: {"hour": 7, "minute": 9}
